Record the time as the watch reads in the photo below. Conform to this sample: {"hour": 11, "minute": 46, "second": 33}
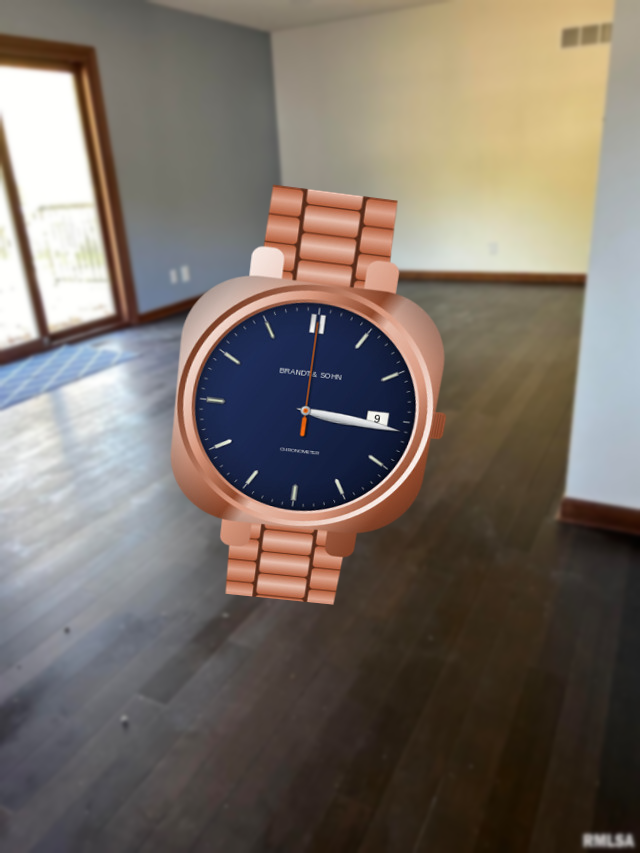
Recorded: {"hour": 3, "minute": 16, "second": 0}
